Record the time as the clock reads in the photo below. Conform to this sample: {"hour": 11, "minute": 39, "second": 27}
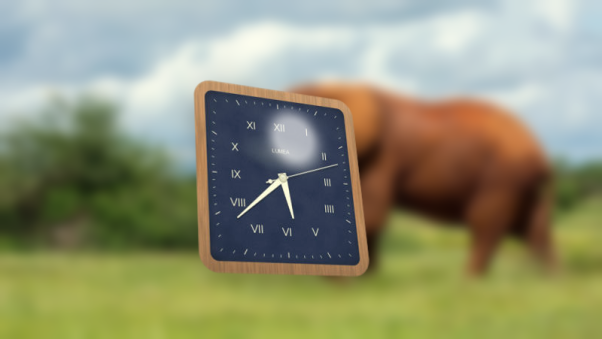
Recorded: {"hour": 5, "minute": 38, "second": 12}
